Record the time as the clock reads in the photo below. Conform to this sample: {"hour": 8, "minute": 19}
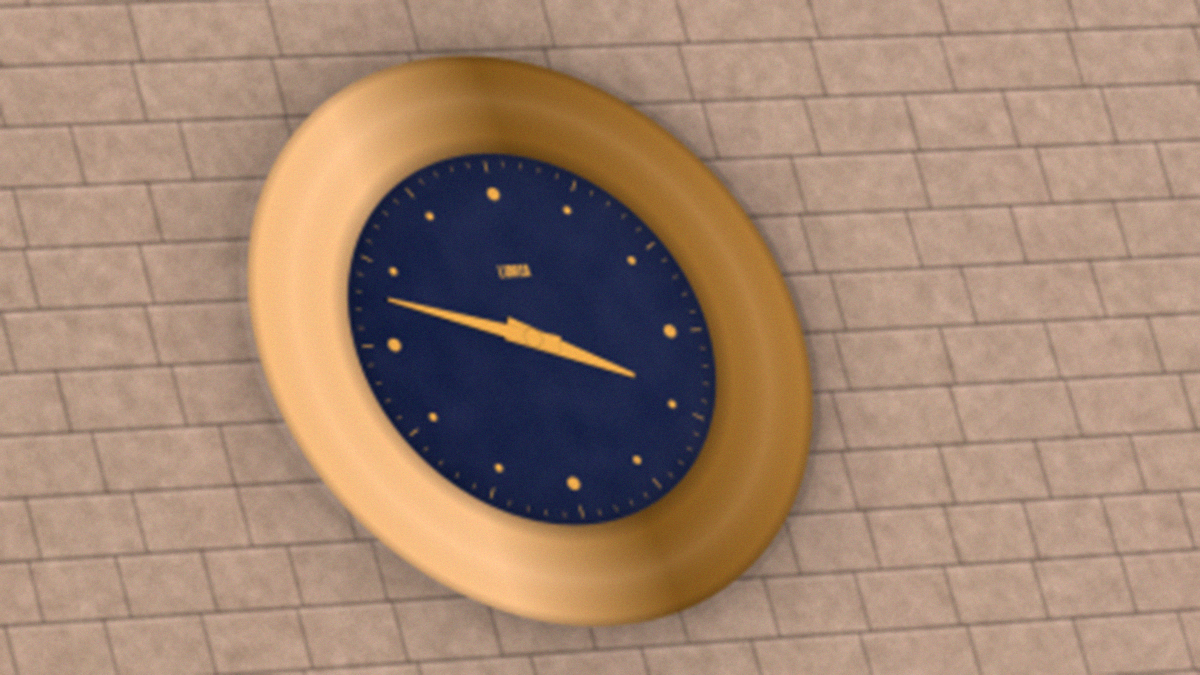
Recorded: {"hour": 3, "minute": 48}
